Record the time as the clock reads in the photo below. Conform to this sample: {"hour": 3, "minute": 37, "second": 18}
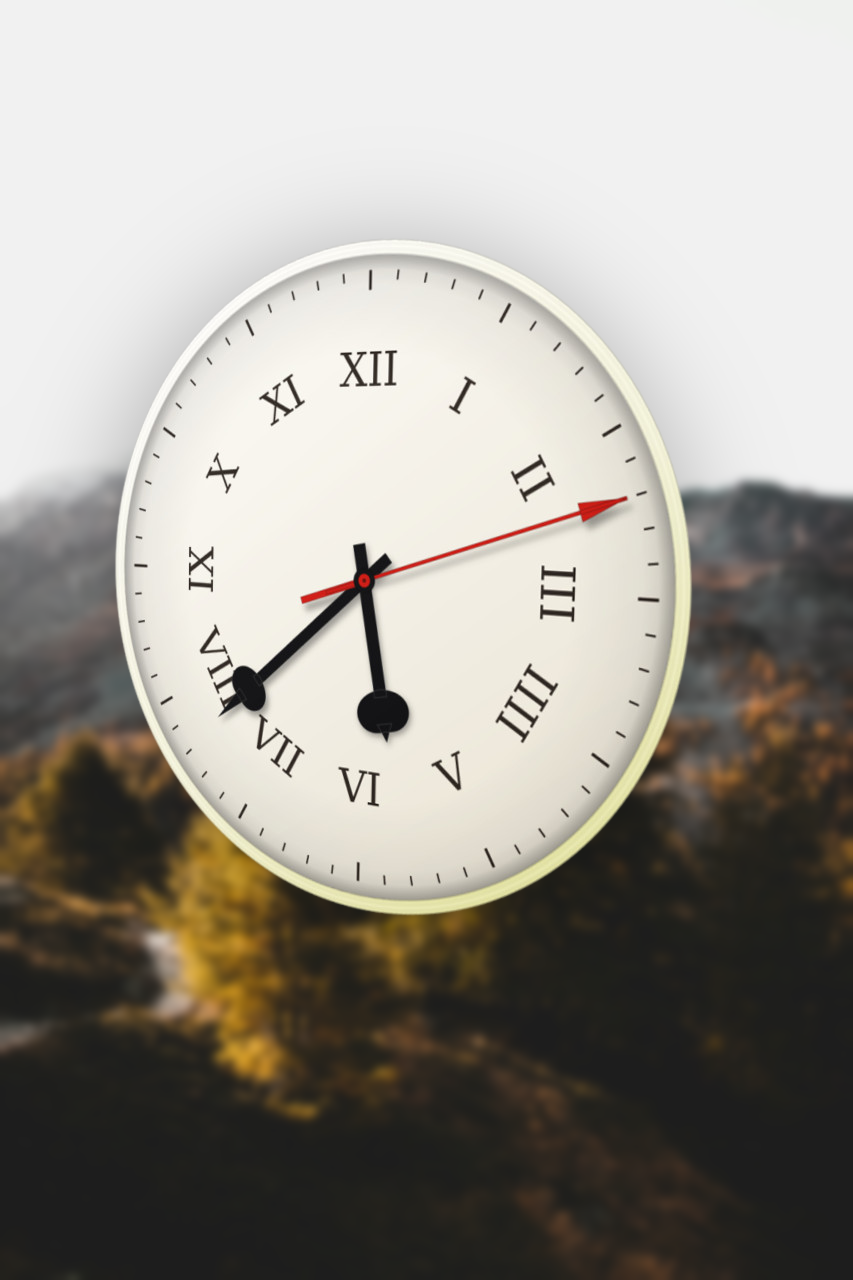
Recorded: {"hour": 5, "minute": 38, "second": 12}
